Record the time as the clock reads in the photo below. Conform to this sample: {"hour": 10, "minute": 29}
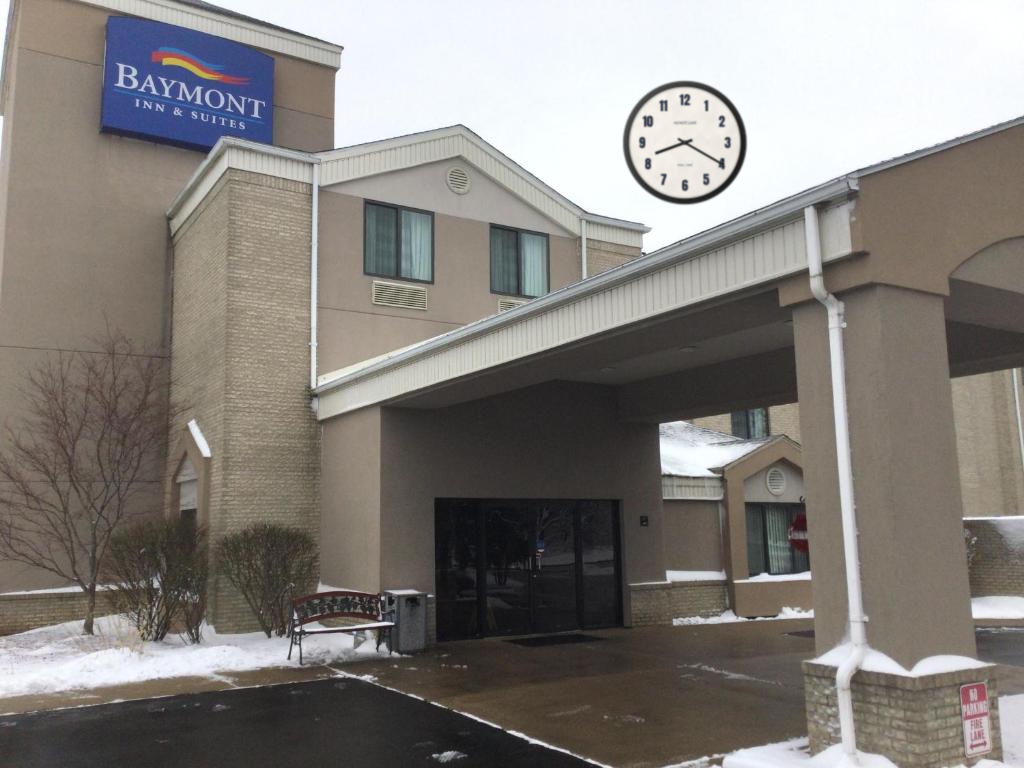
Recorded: {"hour": 8, "minute": 20}
